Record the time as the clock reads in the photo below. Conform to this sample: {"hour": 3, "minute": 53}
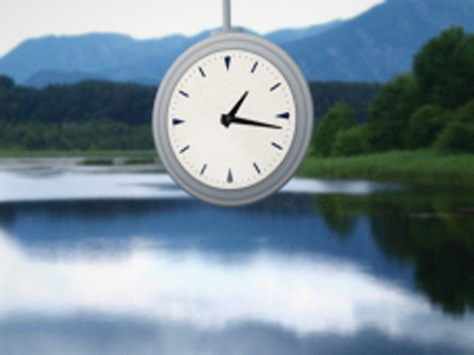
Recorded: {"hour": 1, "minute": 17}
